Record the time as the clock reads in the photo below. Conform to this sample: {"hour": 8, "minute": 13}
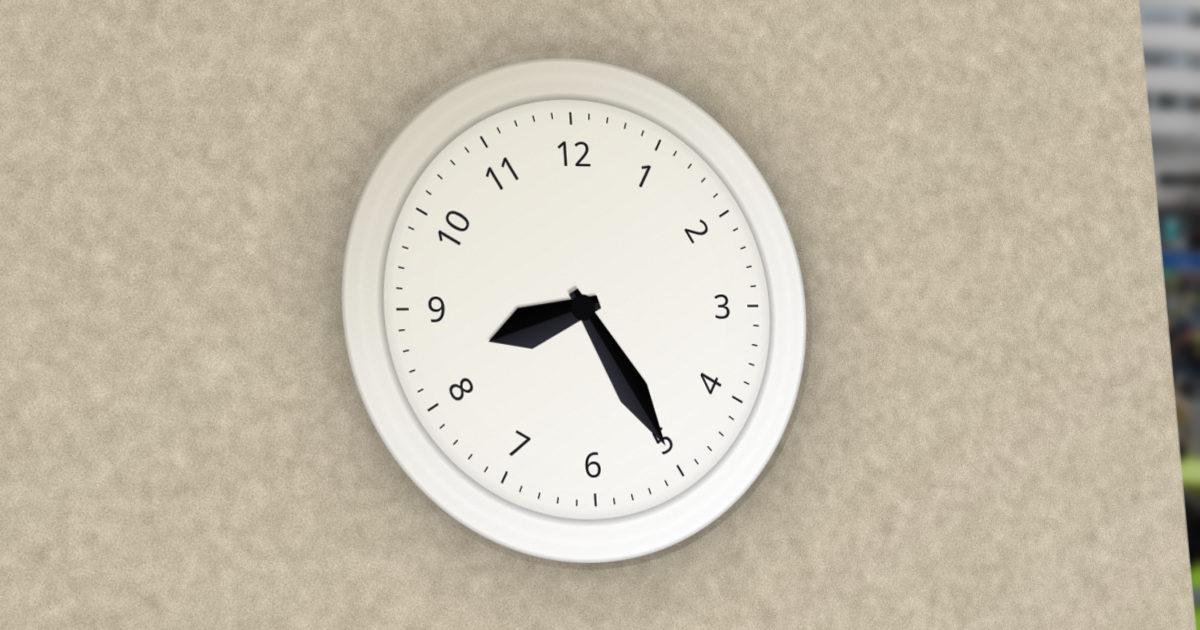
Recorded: {"hour": 8, "minute": 25}
